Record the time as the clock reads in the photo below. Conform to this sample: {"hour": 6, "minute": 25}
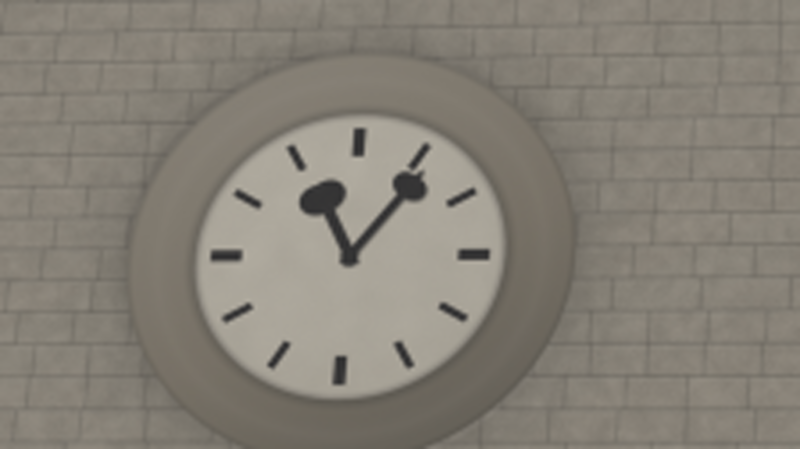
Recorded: {"hour": 11, "minute": 6}
